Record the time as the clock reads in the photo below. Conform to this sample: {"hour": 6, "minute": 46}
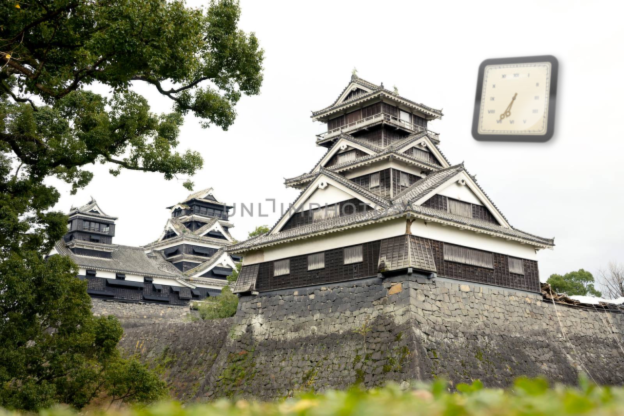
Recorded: {"hour": 6, "minute": 35}
